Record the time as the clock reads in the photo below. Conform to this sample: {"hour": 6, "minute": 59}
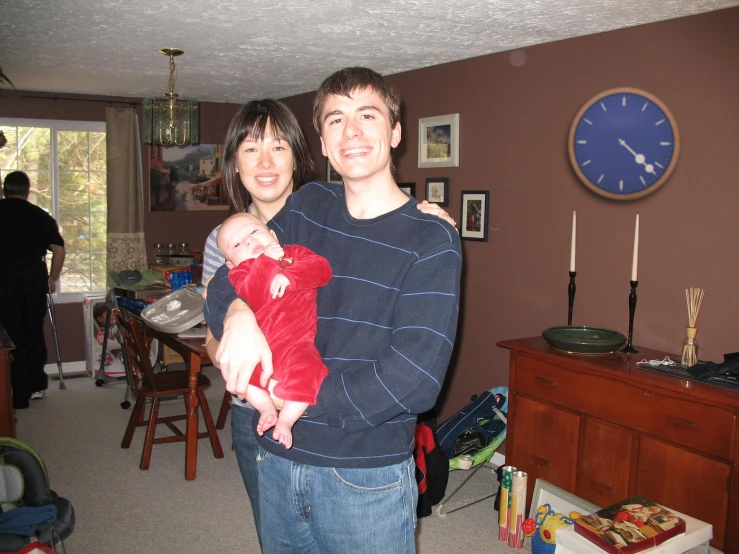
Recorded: {"hour": 4, "minute": 22}
